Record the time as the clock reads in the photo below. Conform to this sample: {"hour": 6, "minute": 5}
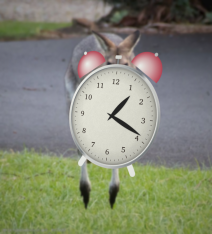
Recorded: {"hour": 1, "minute": 19}
